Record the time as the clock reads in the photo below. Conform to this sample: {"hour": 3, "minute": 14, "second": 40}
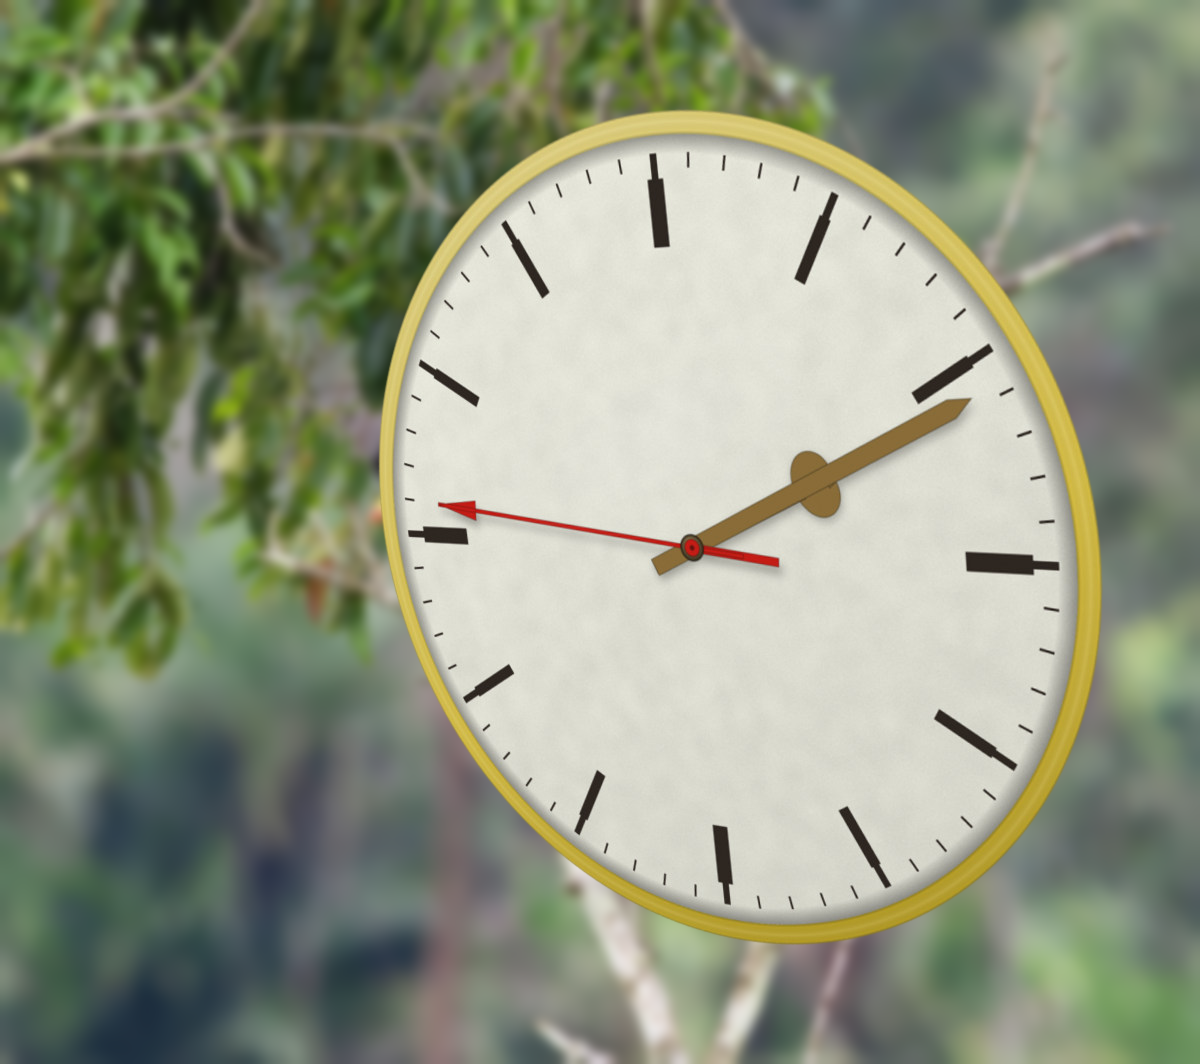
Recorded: {"hour": 2, "minute": 10, "second": 46}
